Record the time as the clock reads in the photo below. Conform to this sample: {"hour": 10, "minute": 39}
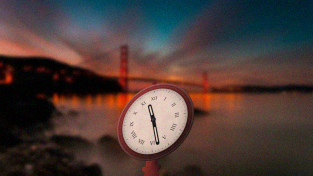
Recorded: {"hour": 11, "minute": 28}
